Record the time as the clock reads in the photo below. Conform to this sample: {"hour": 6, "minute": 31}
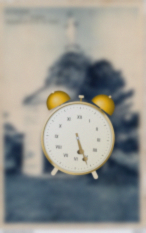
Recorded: {"hour": 5, "minute": 26}
